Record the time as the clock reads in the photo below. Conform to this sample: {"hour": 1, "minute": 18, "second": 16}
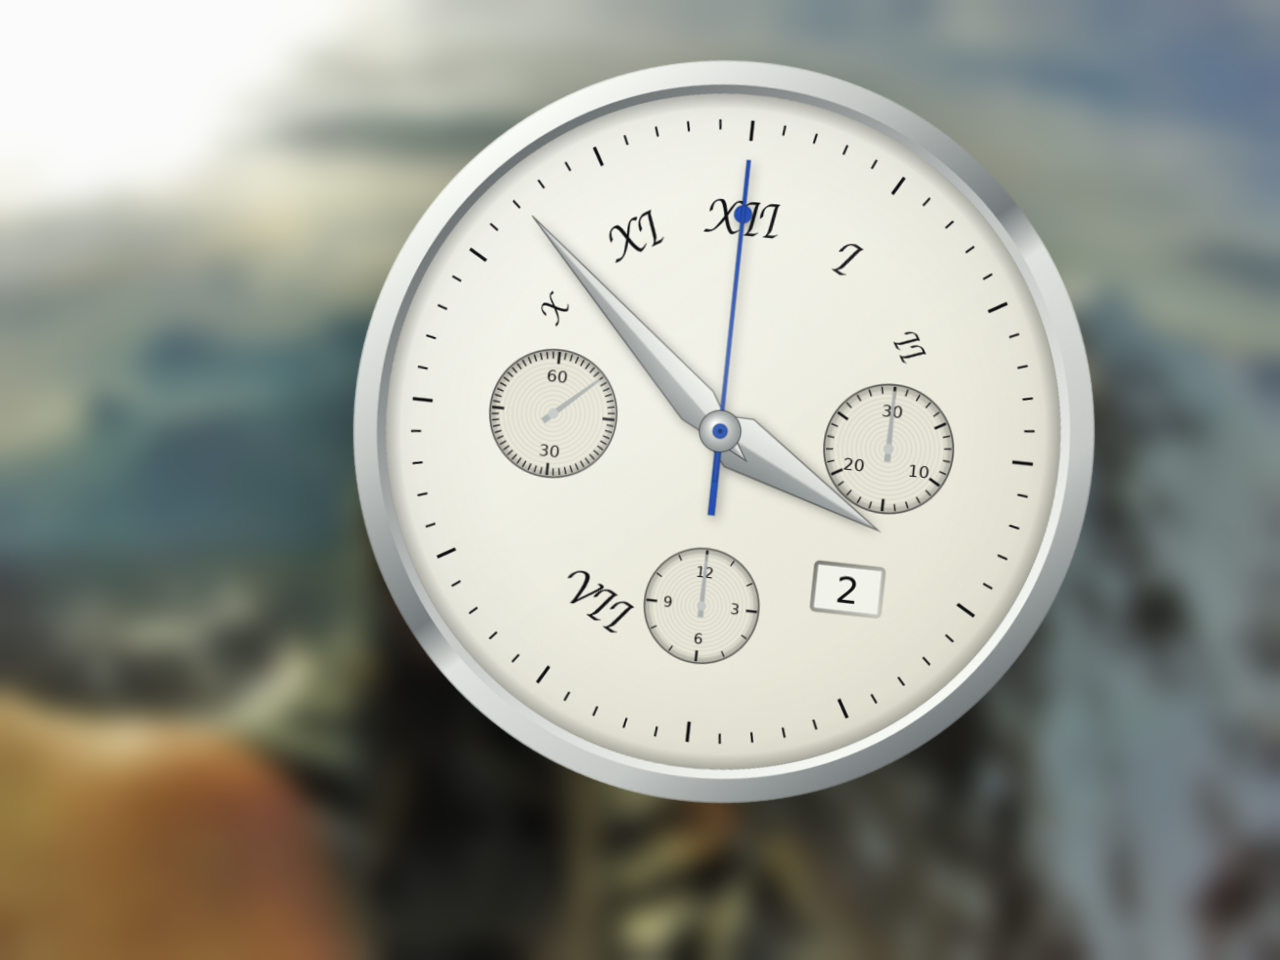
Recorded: {"hour": 3, "minute": 52, "second": 8}
